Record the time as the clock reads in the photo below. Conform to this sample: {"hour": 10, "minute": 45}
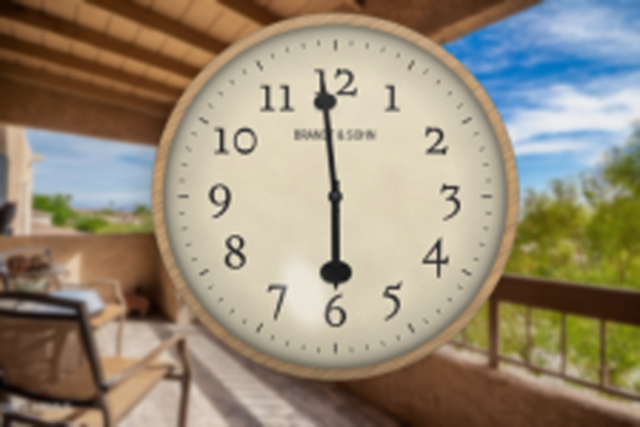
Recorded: {"hour": 5, "minute": 59}
